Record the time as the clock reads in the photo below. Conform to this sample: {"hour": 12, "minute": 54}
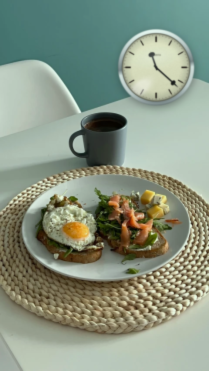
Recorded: {"hour": 11, "minute": 22}
